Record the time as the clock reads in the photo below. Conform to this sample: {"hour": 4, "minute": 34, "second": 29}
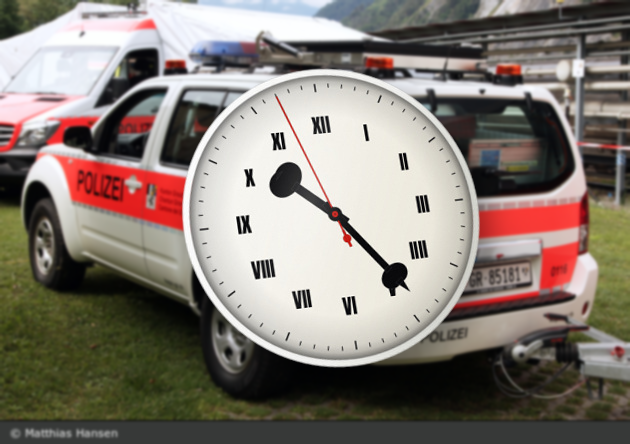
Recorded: {"hour": 10, "minute": 23, "second": 57}
